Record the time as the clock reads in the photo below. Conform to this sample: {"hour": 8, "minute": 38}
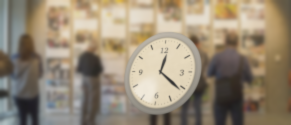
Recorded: {"hour": 12, "minute": 21}
